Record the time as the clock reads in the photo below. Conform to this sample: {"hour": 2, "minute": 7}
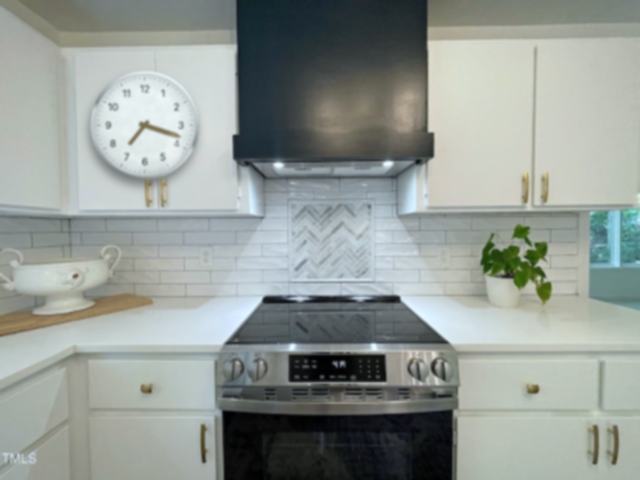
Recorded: {"hour": 7, "minute": 18}
